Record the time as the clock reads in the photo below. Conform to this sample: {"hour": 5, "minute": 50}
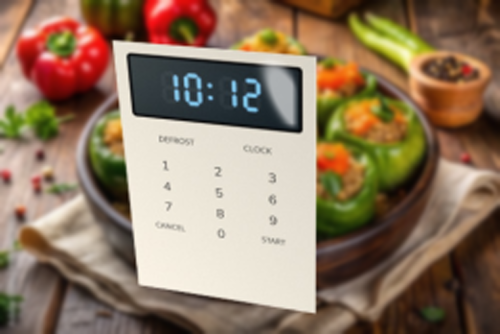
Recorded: {"hour": 10, "minute": 12}
